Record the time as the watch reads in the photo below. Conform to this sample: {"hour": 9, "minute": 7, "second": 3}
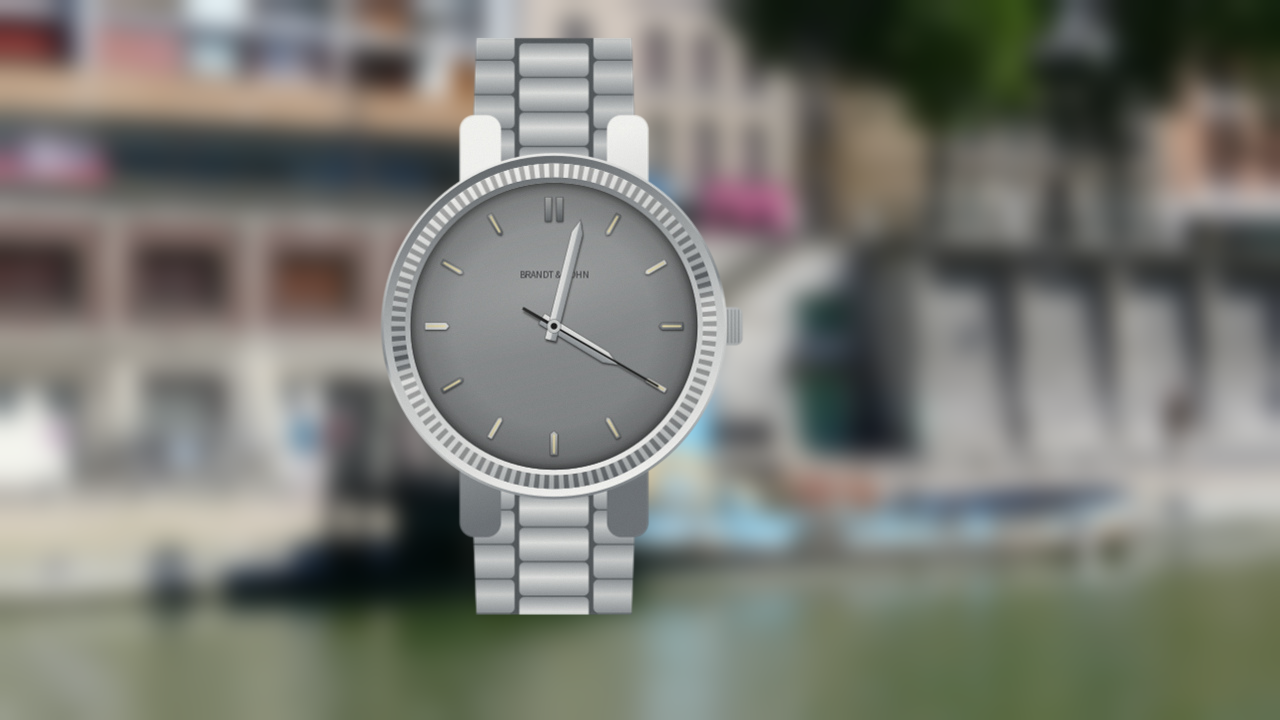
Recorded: {"hour": 4, "minute": 2, "second": 20}
